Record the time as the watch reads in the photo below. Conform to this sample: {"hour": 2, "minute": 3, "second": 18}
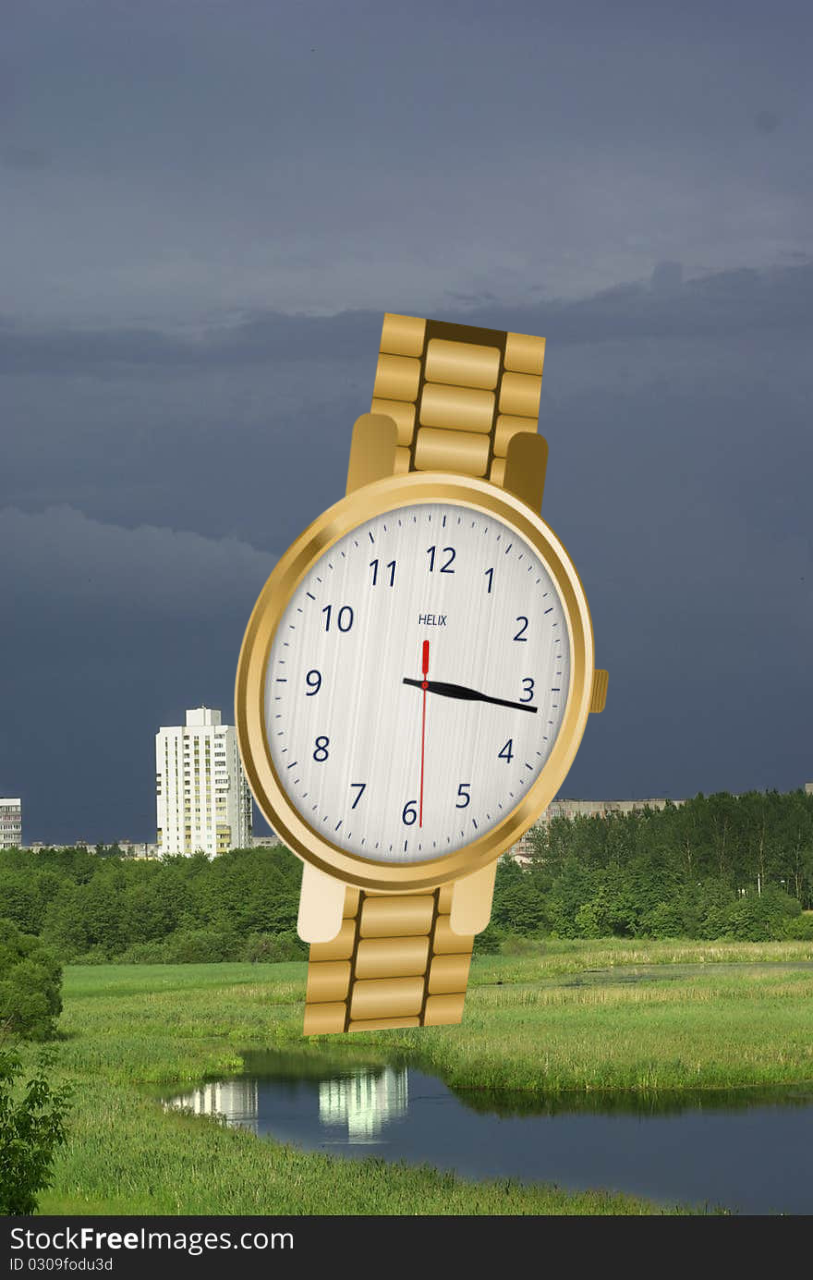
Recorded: {"hour": 3, "minute": 16, "second": 29}
